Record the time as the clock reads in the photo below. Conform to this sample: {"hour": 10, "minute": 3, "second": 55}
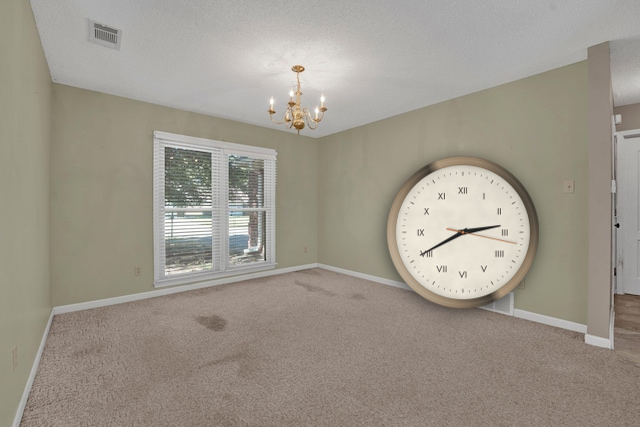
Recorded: {"hour": 2, "minute": 40, "second": 17}
